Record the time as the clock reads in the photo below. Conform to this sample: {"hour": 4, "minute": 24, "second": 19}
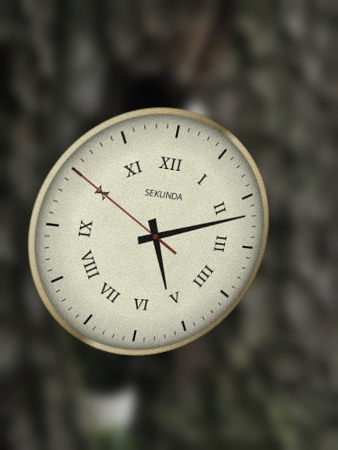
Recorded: {"hour": 5, "minute": 11, "second": 50}
